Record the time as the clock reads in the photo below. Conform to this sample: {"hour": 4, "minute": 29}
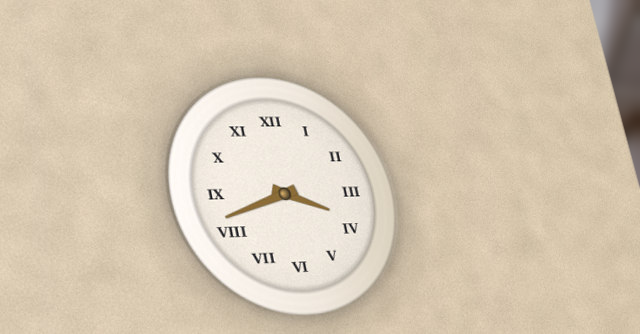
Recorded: {"hour": 3, "minute": 42}
